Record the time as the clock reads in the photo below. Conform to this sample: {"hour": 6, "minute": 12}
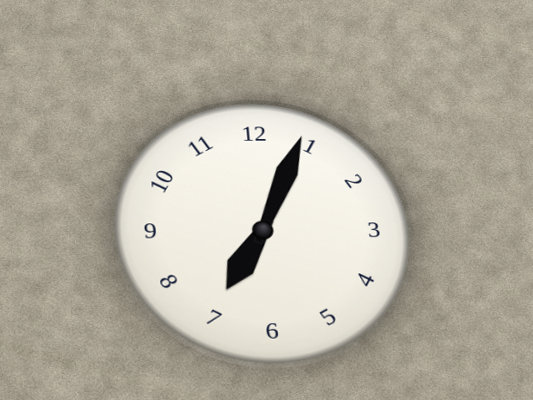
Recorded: {"hour": 7, "minute": 4}
